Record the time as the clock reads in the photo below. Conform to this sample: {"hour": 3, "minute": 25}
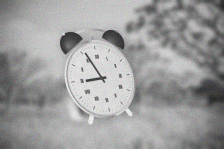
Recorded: {"hour": 8, "minute": 56}
